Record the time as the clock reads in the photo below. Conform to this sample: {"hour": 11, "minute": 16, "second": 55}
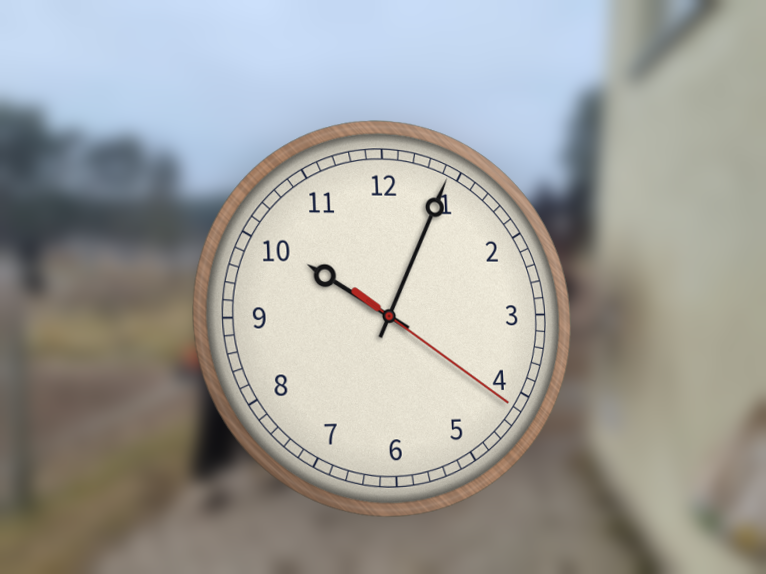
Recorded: {"hour": 10, "minute": 4, "second": 21}
